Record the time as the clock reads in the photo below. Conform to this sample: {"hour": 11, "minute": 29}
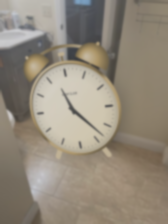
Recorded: {"hour": 11, "minute": 23}
